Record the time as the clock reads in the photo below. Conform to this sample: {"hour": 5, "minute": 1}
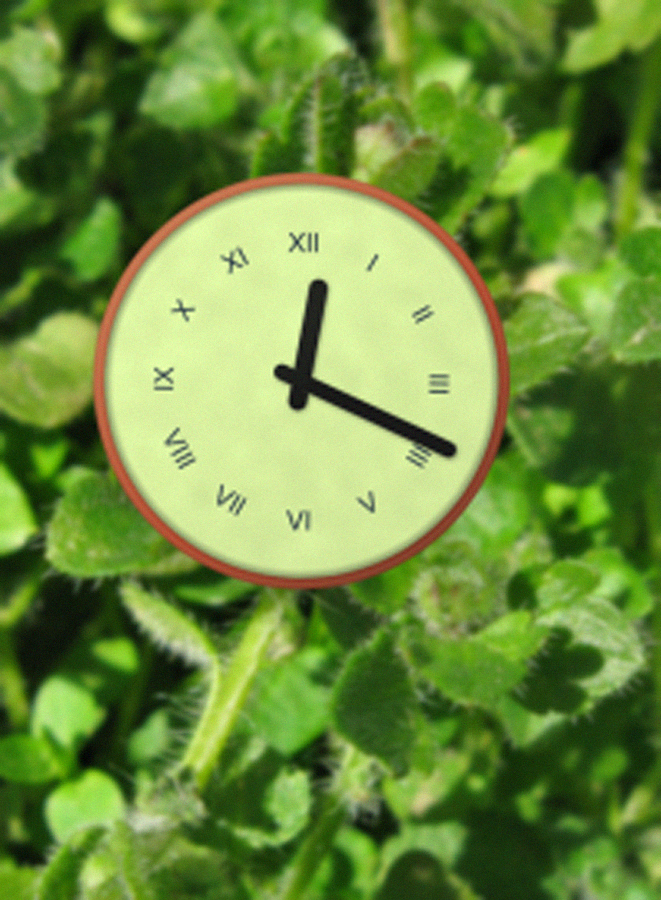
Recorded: {"hour": 12, "minute": 19}
